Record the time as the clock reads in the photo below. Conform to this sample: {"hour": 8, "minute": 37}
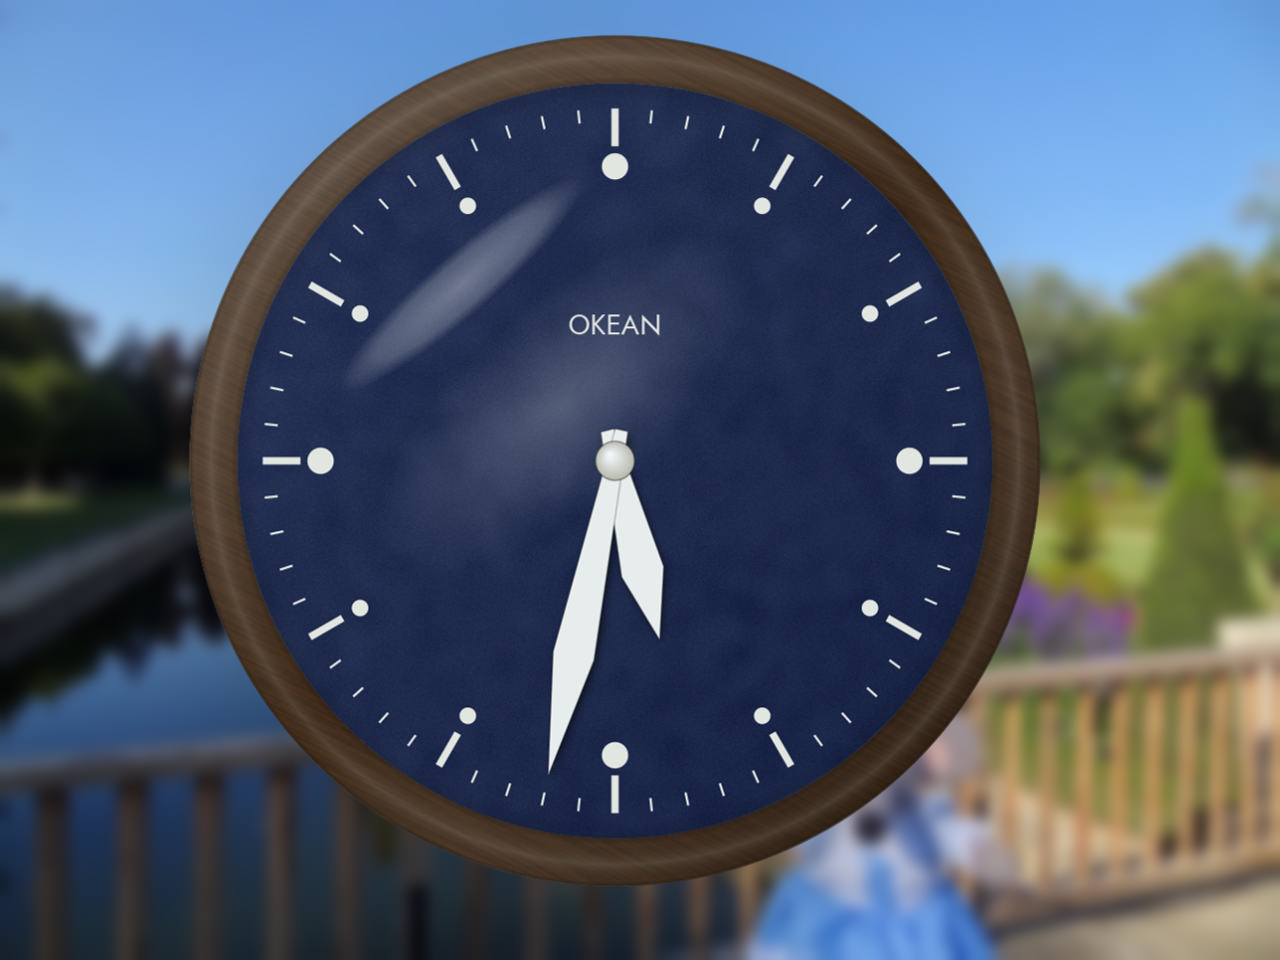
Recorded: {"hour": 5, "minute": 32}
